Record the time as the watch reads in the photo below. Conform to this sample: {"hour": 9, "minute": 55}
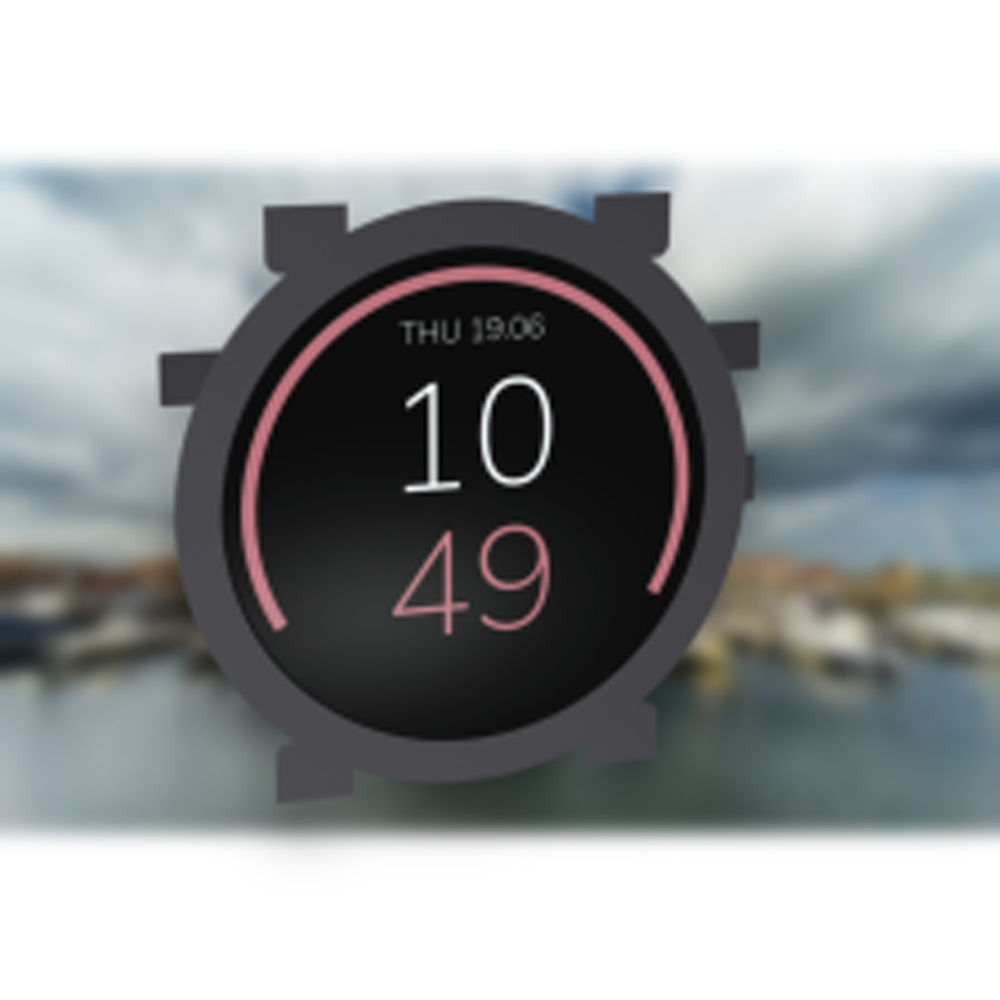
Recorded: {"hour": 10, "minute": 49}
